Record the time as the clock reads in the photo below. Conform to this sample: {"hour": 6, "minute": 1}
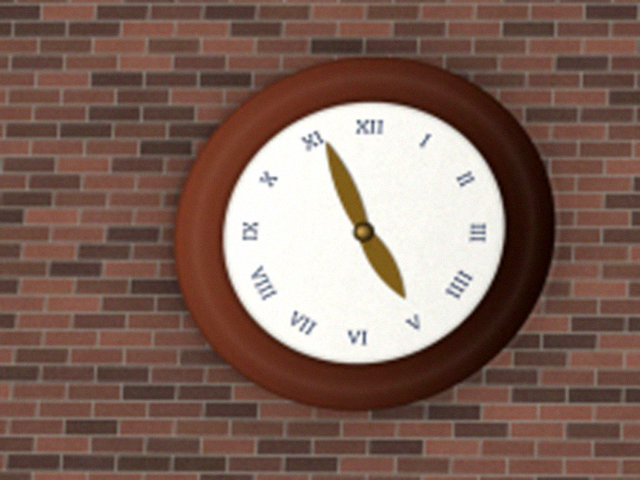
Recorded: {"hour": 4, "minute": 56}
